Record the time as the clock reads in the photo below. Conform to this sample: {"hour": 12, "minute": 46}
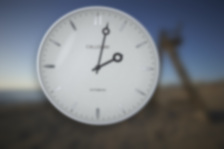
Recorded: {"hour": 2, "minute": 2}
